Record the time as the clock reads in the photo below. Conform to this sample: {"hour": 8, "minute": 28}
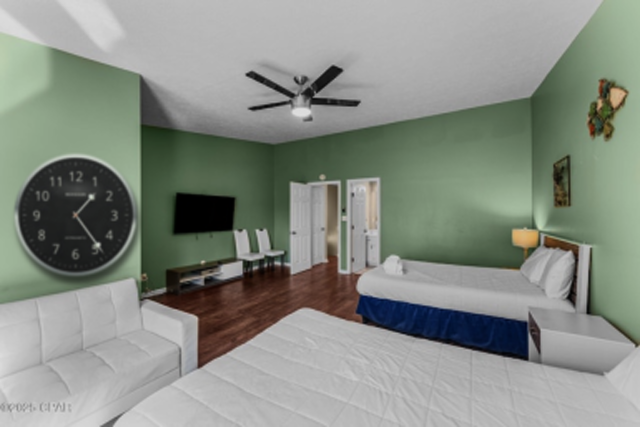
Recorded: {"hour": 1, "minute": 24}
